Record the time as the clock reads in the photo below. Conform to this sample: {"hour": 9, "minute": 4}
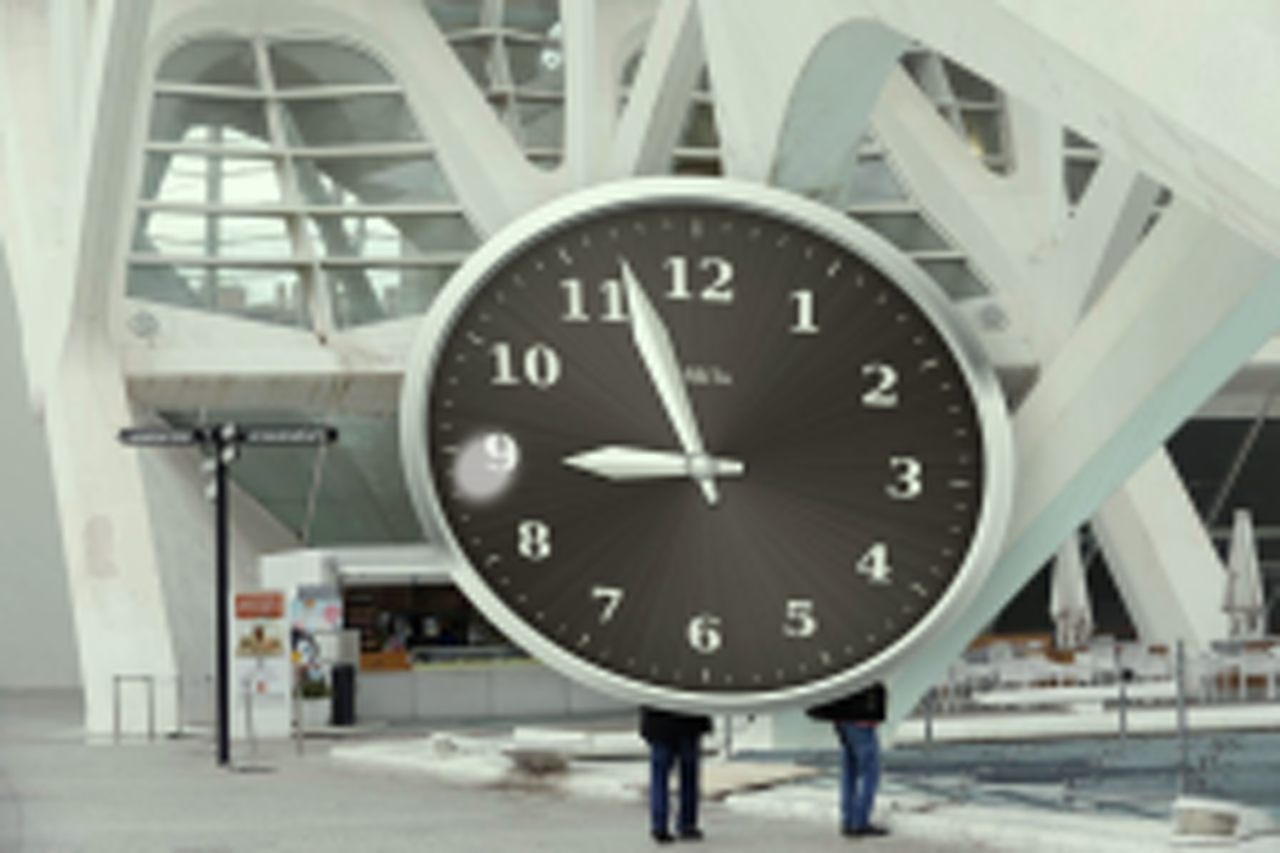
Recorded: {"hour": 8, "minute": 57}
